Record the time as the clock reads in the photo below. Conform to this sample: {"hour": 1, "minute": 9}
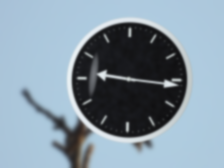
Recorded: {"hour": 9, "minute": 16}
